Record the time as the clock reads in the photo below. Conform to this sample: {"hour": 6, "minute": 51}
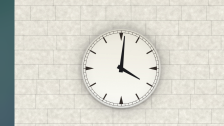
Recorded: {"hour": 4, "minute": 1}
